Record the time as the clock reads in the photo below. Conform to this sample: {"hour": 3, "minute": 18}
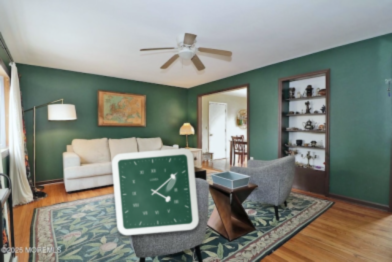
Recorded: {"hour": 4, "minute": 9}
